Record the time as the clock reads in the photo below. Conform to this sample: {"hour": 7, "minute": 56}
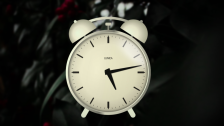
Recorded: {"hour": 5, "minute": 13}
